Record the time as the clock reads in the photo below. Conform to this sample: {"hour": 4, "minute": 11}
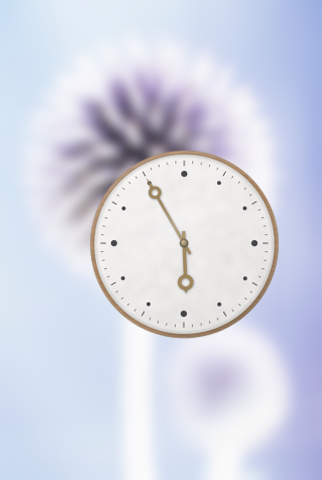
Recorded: {"hour": 5, "minute": 55}
